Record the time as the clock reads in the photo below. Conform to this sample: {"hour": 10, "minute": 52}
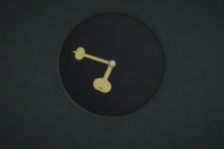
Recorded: {"hour": 6, "minute": 48}
